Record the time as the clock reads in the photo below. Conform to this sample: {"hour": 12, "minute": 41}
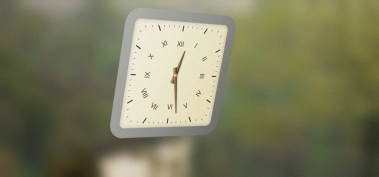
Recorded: {"hour": 12, "minute": 28}
